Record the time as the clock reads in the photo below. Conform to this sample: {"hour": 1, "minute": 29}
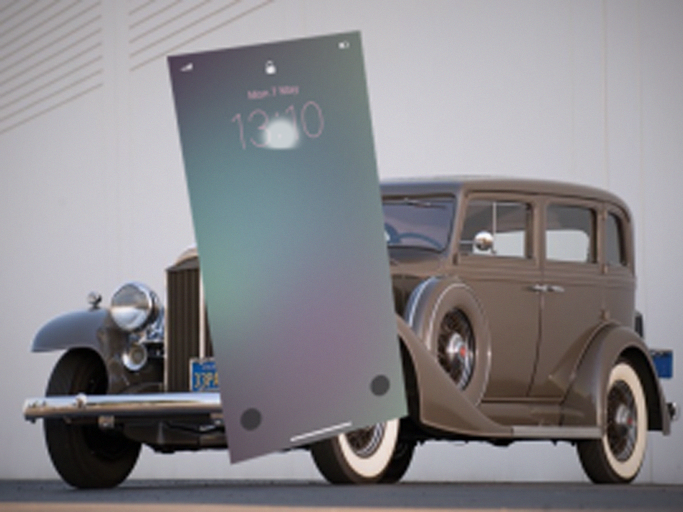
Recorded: {"hour": 13, "minute": 10}
